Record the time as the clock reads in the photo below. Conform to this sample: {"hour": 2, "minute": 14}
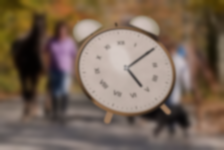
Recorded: {"hour": 5, "minute": 10}
